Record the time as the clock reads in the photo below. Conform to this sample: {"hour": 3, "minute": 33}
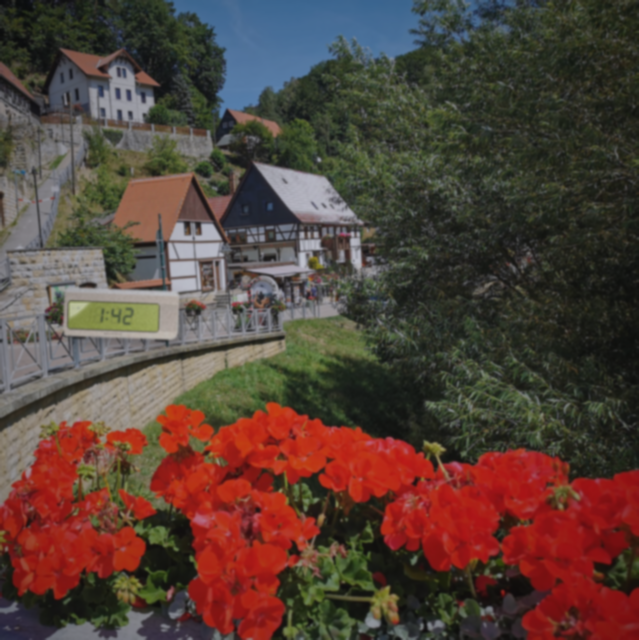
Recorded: {"hour": 1, "minute": 42}
